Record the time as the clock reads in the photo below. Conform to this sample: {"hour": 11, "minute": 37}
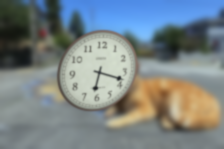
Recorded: {"hour": 6, "minute": 18}
